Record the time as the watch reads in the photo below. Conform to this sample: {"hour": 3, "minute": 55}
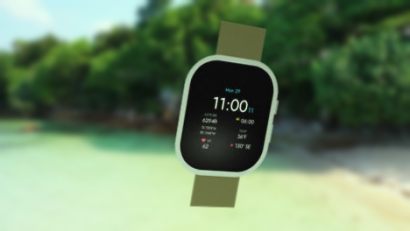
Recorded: {"hour": 11, "minute": 0}
